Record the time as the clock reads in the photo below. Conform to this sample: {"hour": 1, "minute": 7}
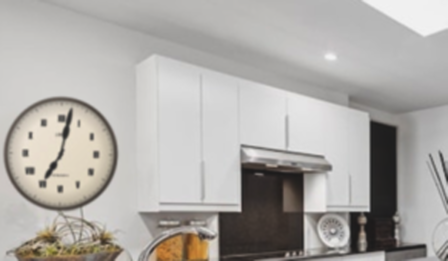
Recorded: {"hour": 7, "minute": 2}
